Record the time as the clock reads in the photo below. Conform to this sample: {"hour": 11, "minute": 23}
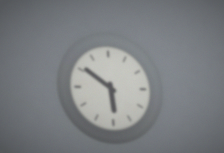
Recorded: {"hour": 5, "minute": 51}
